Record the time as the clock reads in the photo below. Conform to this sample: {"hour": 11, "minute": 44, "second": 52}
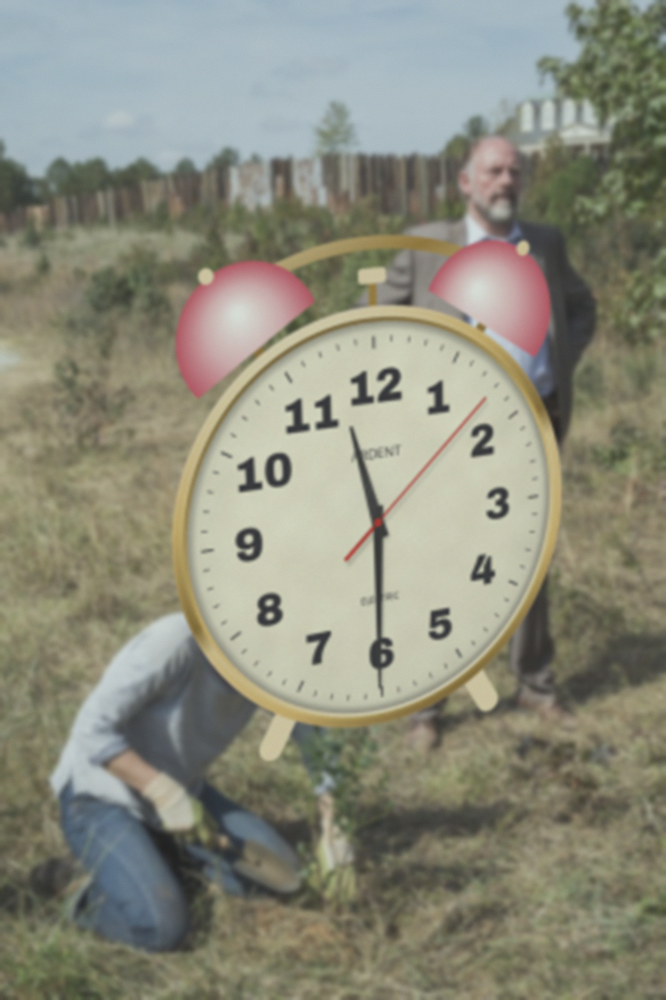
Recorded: {"hour": 11, "minute": 30, "second": 8}
